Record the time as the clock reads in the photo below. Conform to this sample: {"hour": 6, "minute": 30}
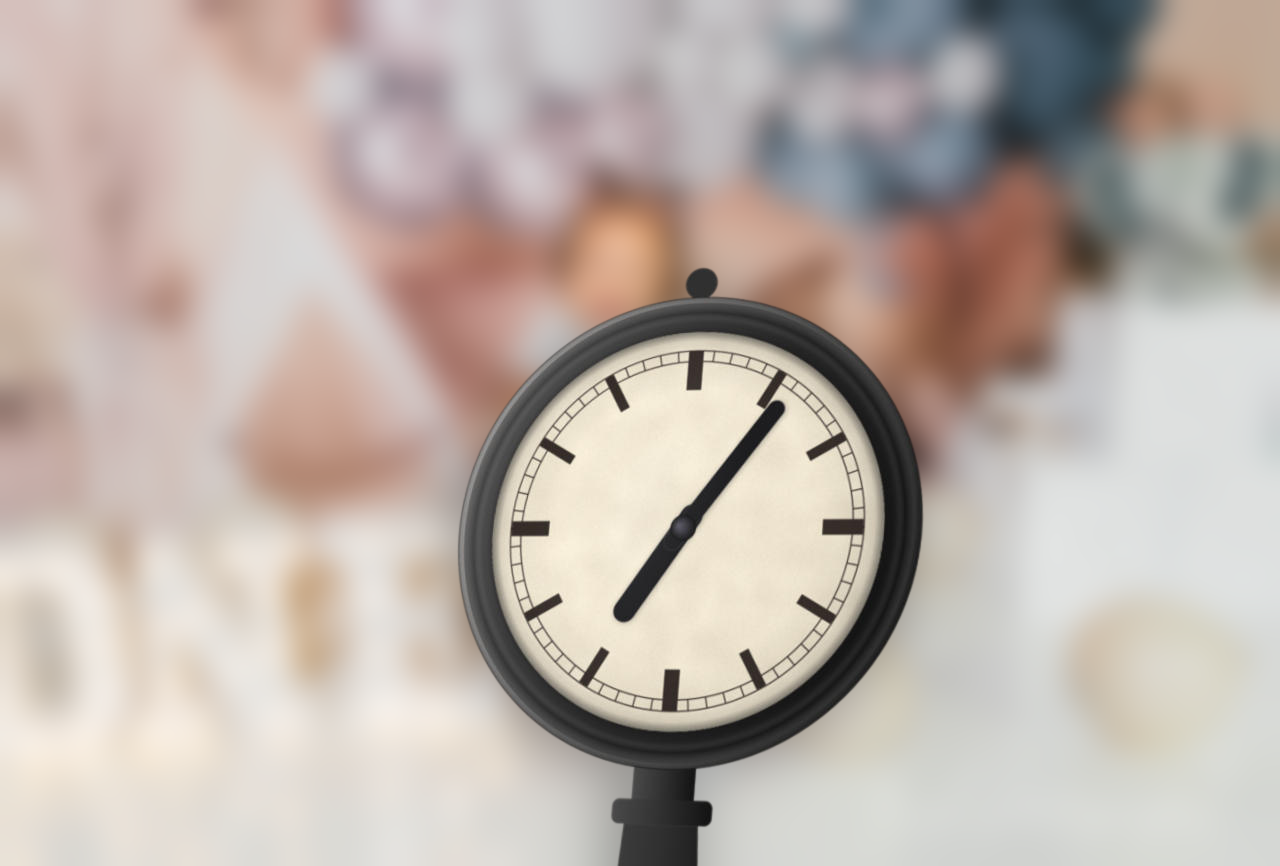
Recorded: {"hour": 7, "minute": 6}
